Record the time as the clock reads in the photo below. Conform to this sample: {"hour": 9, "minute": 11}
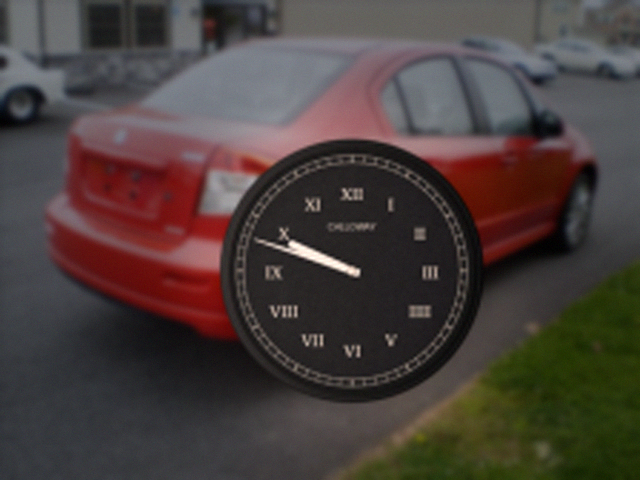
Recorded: {"hour": 9, "minute": 48}
